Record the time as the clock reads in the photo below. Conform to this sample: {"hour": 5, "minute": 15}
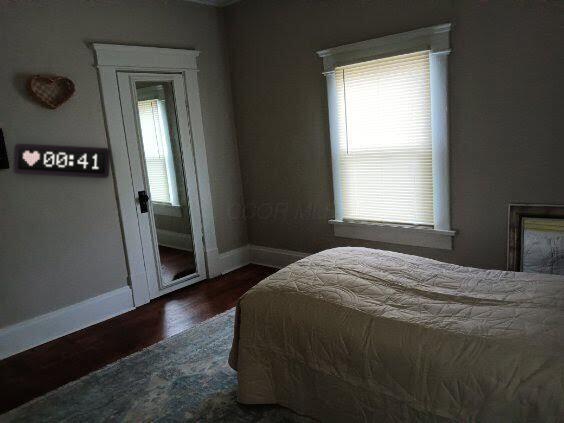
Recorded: {"hour": 0, "minute": 41}
